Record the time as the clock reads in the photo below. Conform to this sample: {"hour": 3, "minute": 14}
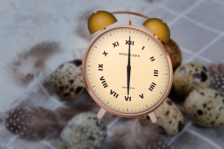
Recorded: {"hour": 6, "minute": 0}
